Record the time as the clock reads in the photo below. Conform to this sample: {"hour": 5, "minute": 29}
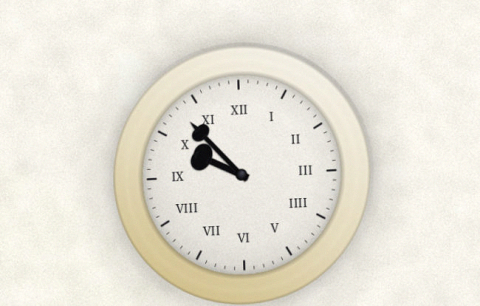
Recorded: {"hour": 9, "minute": 53}
